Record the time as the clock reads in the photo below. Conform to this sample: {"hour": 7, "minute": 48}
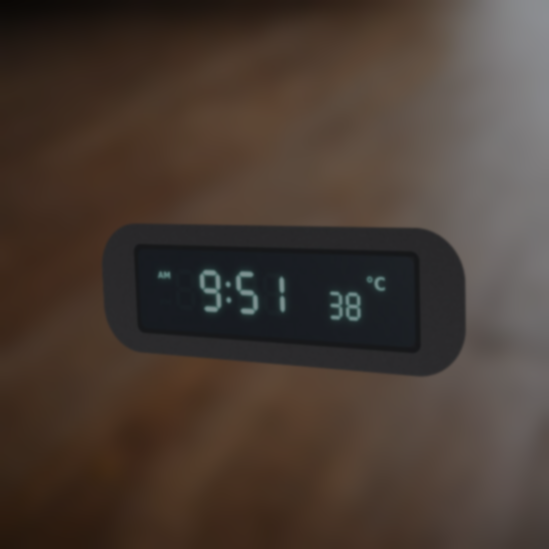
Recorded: {"hour": 9, "minute": 51}
